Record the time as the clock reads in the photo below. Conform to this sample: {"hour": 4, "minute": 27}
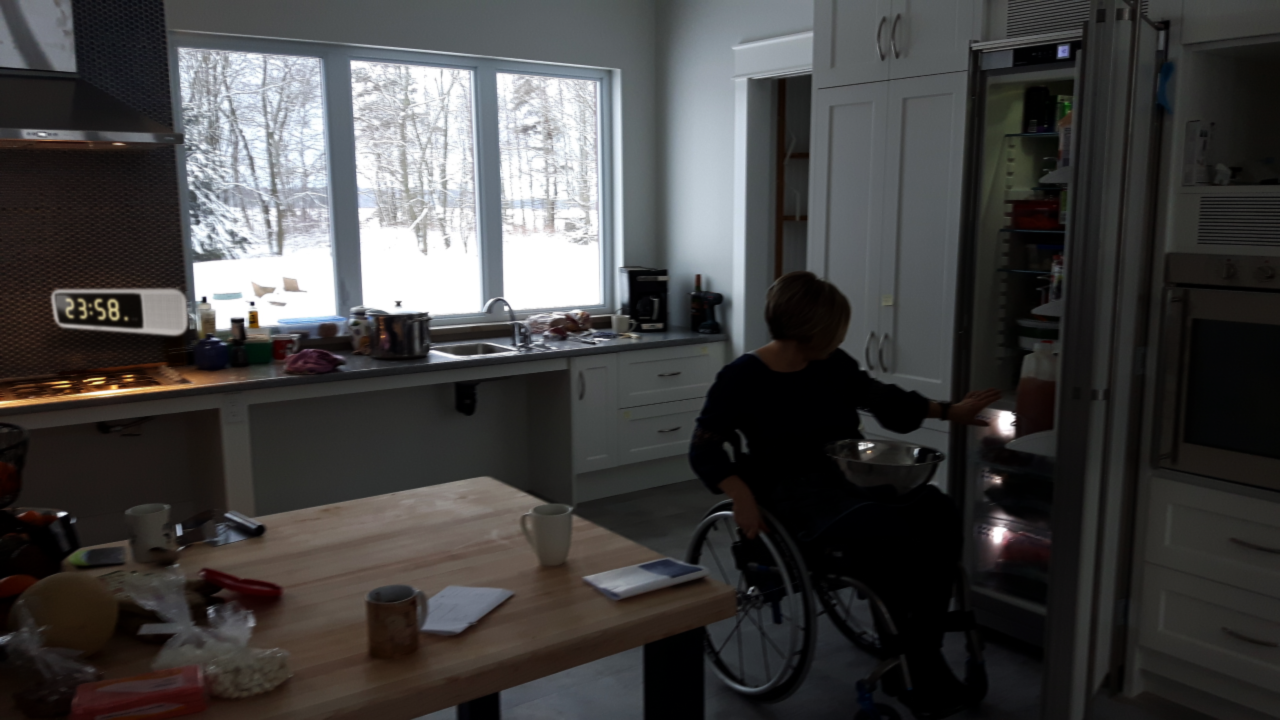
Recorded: {"hour": 23, "minute": 58}
